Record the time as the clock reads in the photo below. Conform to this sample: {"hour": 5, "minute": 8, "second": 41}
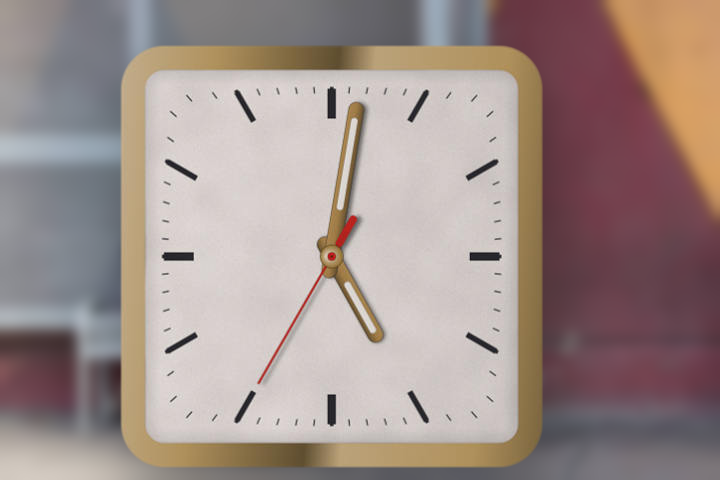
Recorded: {"hour": 5, "minute": 1, "second": 35}
